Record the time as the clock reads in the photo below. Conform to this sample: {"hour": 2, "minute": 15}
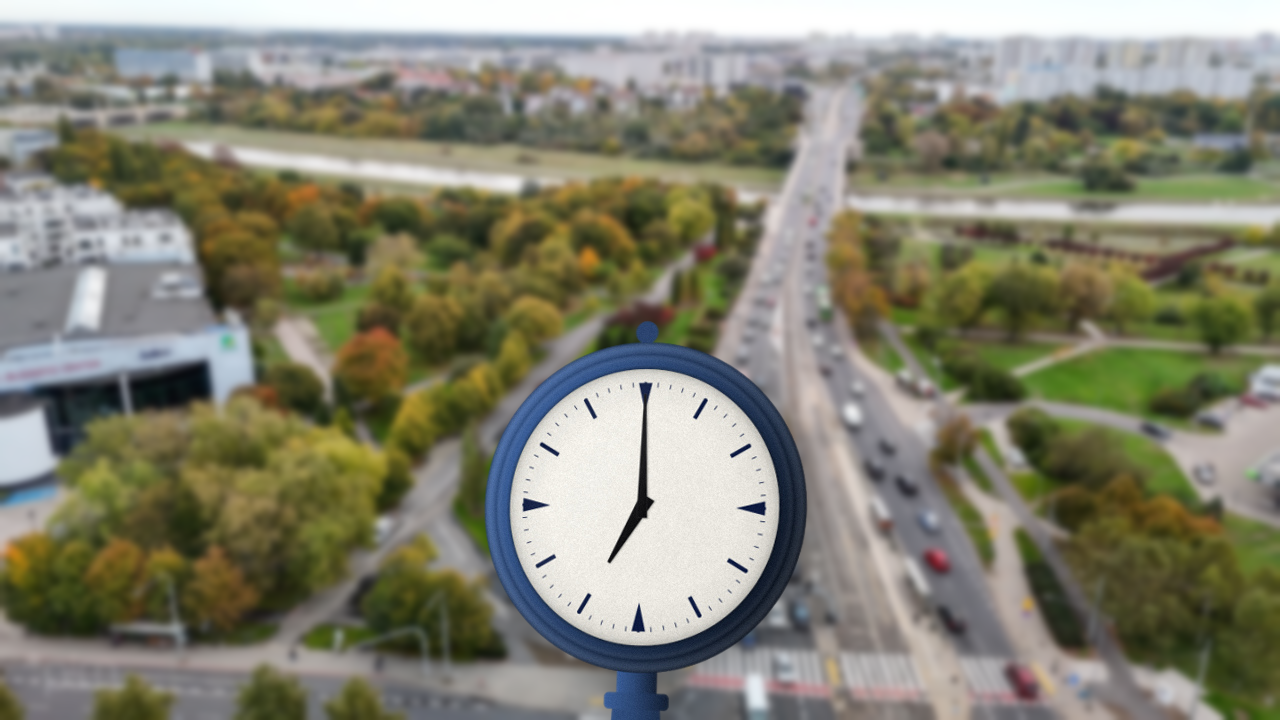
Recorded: {"hour": 7, "minute": 0}
